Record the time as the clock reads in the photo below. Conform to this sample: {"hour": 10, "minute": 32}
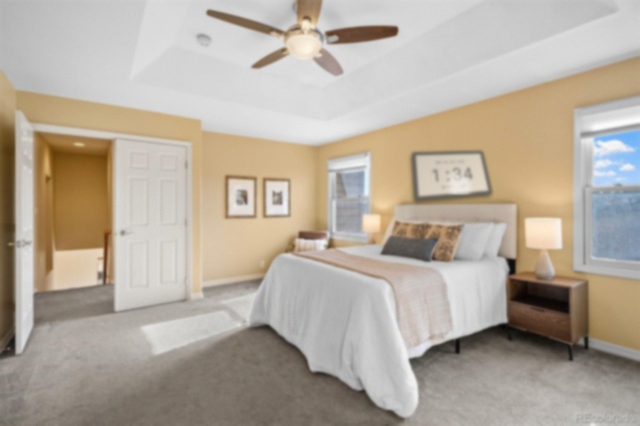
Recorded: {"hour": 1, "minute": 34}
